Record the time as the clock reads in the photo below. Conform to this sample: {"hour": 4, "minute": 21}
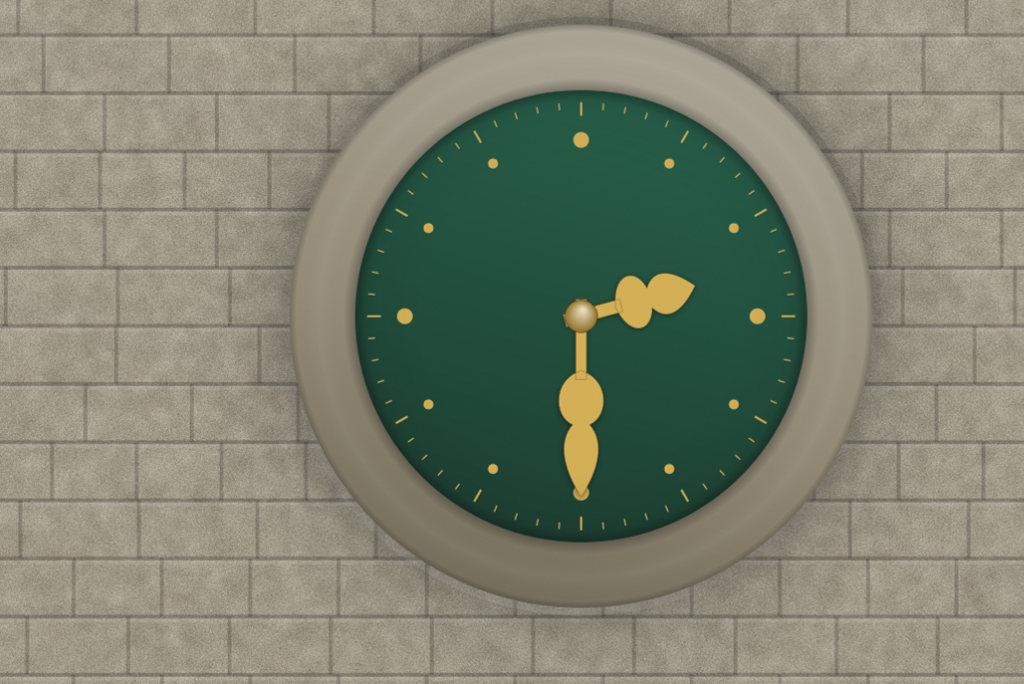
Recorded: {"hour": 2, "minute": 30}
